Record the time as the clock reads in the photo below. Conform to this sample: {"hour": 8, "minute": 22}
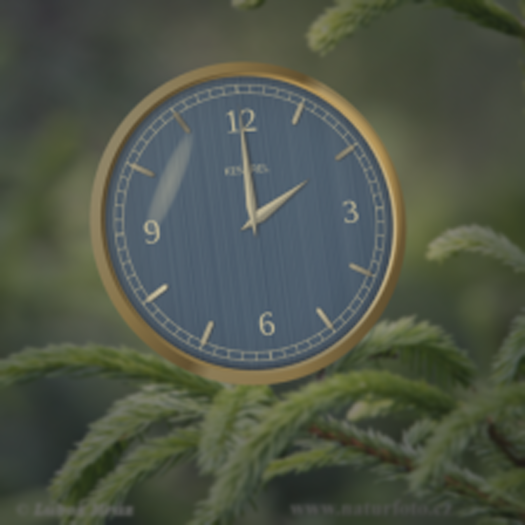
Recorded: {"hour": 2, "minute": 0}
